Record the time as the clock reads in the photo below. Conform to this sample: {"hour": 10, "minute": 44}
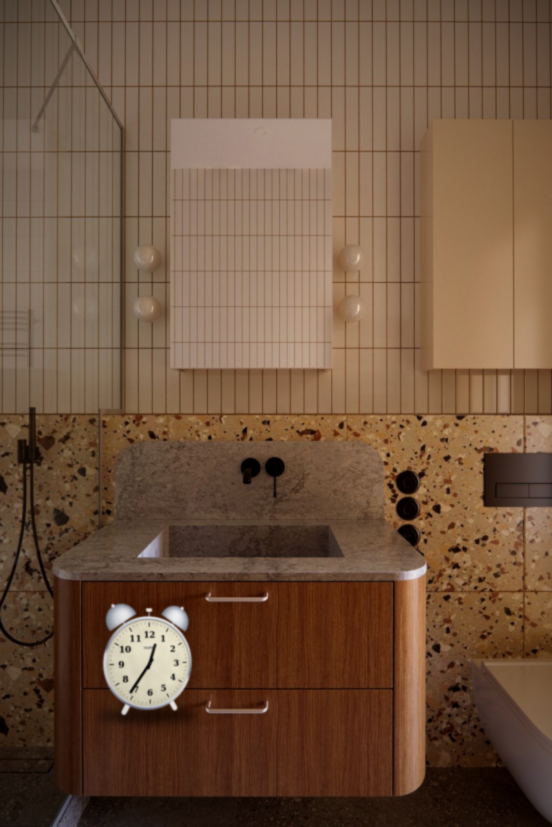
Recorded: {"hour": 12, "minute": 36}
